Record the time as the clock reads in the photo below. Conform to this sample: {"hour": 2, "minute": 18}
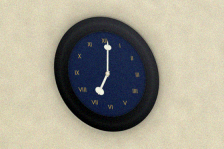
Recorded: {"hour": 7, "minute": 1}
